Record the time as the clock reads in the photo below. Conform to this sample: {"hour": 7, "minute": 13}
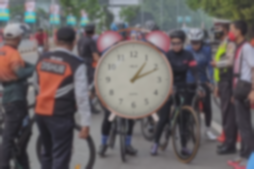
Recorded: {"hour": 1, "minute": 11}
